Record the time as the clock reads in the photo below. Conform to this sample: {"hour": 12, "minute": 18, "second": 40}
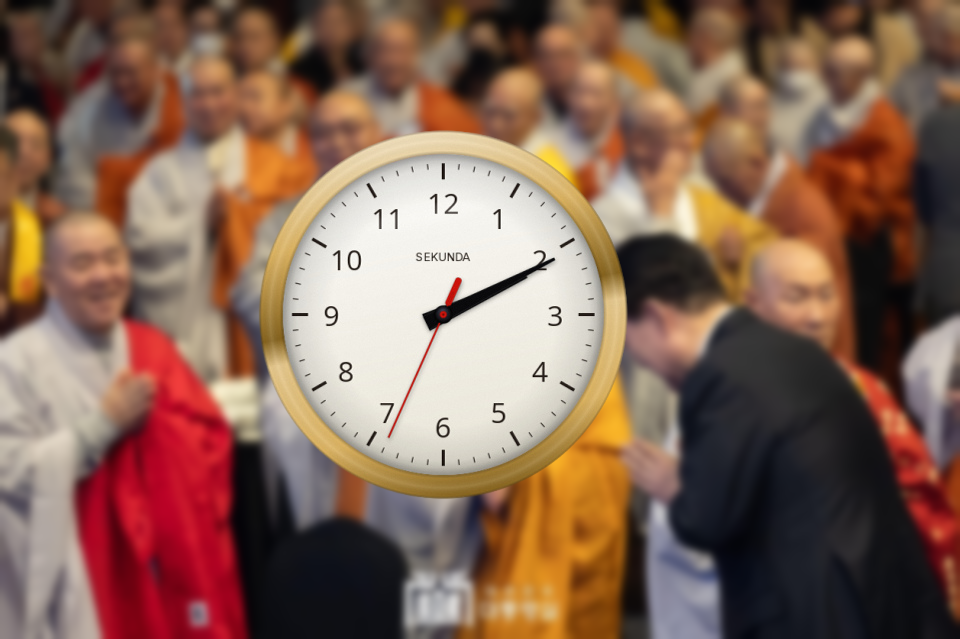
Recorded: {"hour": 2, "minute": 10, "second": 34}
